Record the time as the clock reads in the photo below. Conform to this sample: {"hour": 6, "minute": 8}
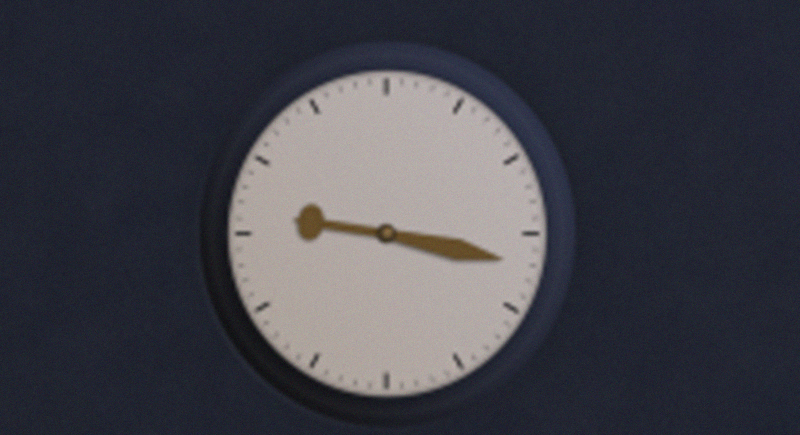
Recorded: {"hour": 9, "minute": 17}
